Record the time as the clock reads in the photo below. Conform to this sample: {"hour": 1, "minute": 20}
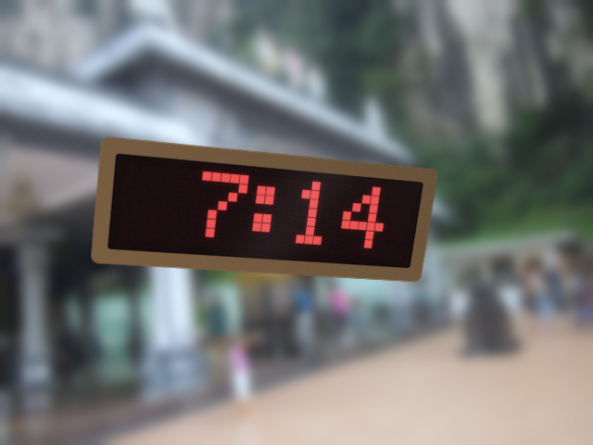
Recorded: {"hour": 7, "minute": 14}
